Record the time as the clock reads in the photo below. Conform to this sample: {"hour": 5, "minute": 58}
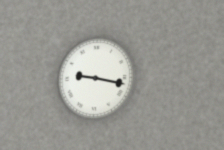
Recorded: {"hour": 9, "minute": 17}
